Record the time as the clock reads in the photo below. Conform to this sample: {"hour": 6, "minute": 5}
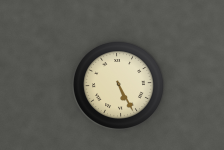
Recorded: {"hour": 5, "minute": 26}
